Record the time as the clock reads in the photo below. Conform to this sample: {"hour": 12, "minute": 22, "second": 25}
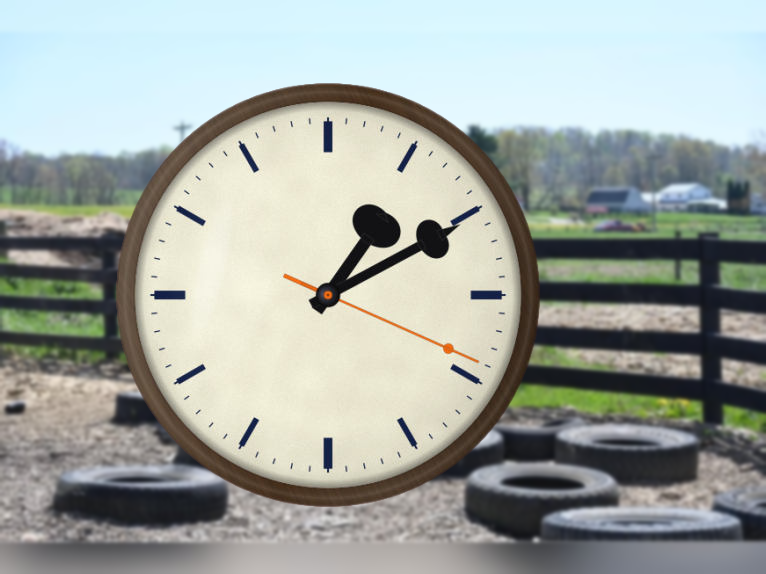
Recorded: {"hour": 1, "minute": 10, "second": 19}
